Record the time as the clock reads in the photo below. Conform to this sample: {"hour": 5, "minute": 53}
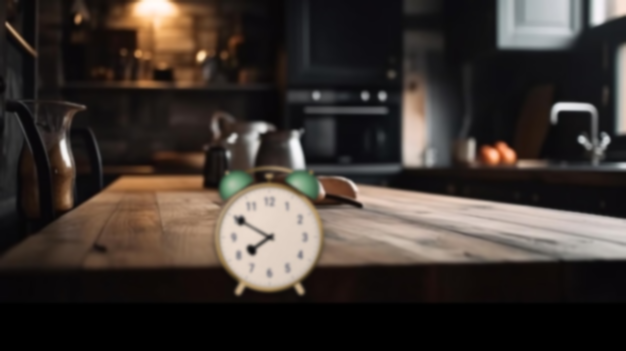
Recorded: {"hour": 7, "minute": 50}
